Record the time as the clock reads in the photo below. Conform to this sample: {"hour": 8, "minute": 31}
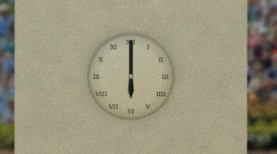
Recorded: {"hour": 6, "minute": 0}
